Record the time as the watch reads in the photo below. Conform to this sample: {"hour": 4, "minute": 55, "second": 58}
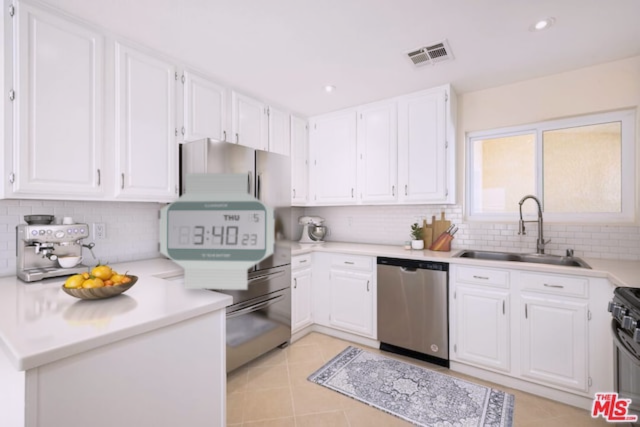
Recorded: {"hour": 3, "minute": 40, "second": 23}
